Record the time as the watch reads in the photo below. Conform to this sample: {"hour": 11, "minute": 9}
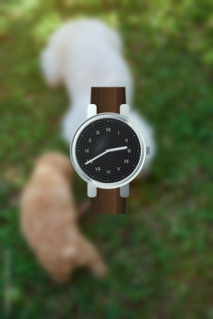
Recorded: {"hour": 2, "minute": 40}
